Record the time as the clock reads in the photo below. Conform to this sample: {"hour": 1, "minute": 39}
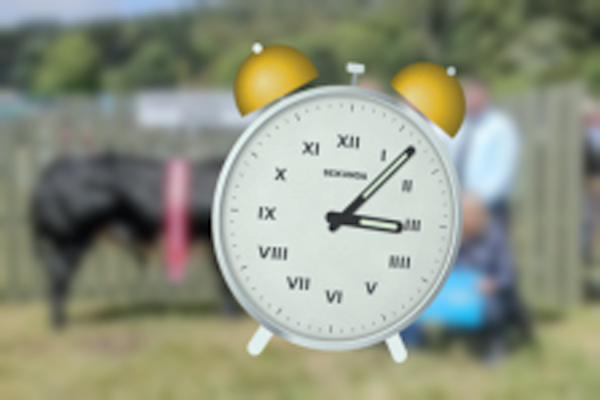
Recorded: {"hour": 3, "minute": 7}
